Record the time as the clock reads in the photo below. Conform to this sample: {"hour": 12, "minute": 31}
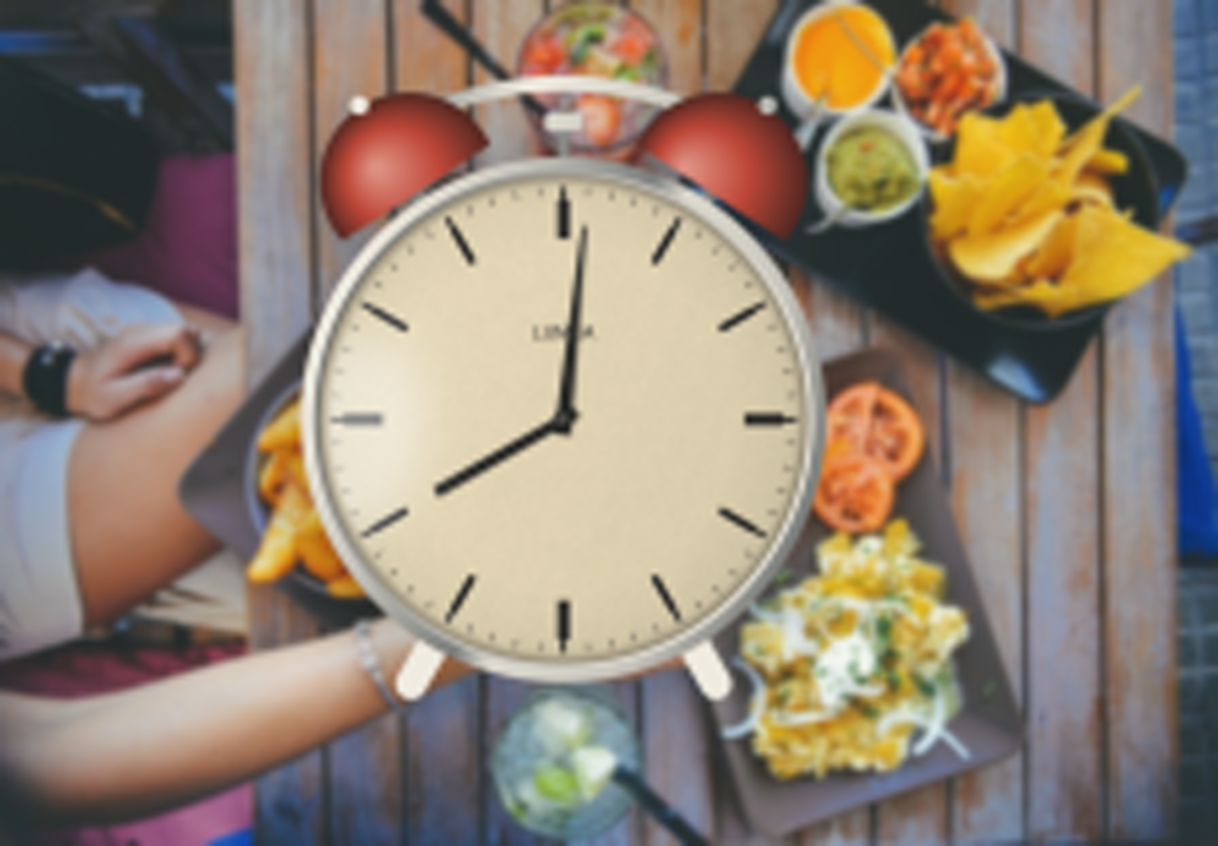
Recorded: {"hour": 8, "minute": 1}
